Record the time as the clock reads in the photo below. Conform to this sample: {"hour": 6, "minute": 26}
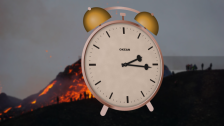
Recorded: {"hour": 2, "minute": 16}
